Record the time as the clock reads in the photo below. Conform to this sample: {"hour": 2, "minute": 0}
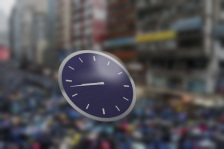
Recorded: {"hour": 8, "minute": 43}
